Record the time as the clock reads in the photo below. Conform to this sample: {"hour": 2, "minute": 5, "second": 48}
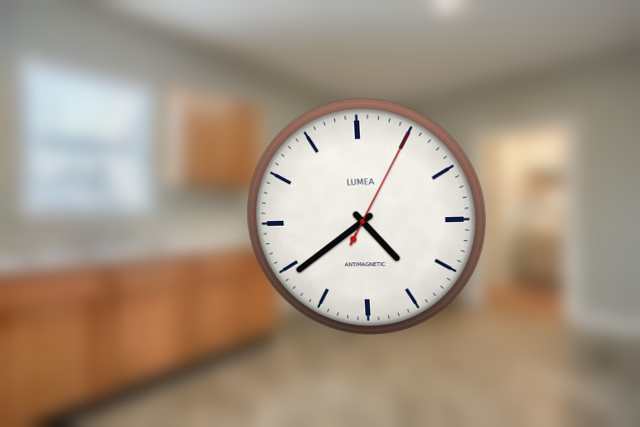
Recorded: {"hour": 4, "minute": 39, "second": 5}
